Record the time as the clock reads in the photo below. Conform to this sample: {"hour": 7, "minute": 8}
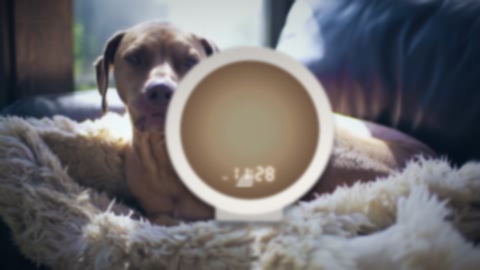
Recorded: {"hour": 11, "minute": 28}
